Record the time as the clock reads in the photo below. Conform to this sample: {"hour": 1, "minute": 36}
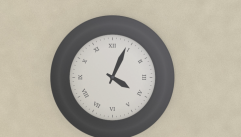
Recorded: {"hour": 4, "minute": 4}
